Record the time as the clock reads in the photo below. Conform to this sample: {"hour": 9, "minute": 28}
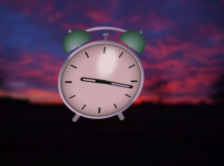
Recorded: {"hour": 9, "minute": 17}
